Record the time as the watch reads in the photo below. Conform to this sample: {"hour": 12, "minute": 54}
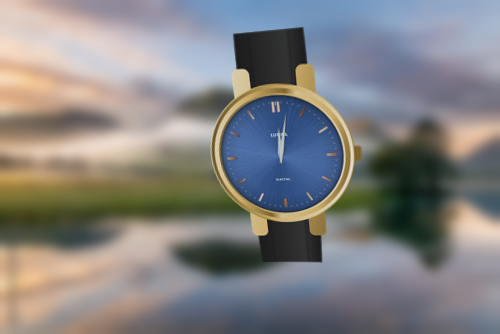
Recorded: {"hour": 12, "minute": 2}
